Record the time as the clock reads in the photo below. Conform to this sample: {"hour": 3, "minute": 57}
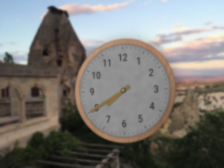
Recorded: {"hour": 7, "minute": 40}
